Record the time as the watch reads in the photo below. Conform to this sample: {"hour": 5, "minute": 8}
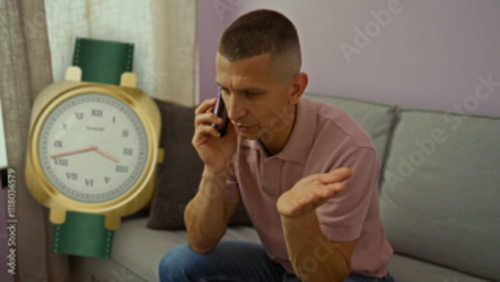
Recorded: {"hour": 3, "minute": 42}
